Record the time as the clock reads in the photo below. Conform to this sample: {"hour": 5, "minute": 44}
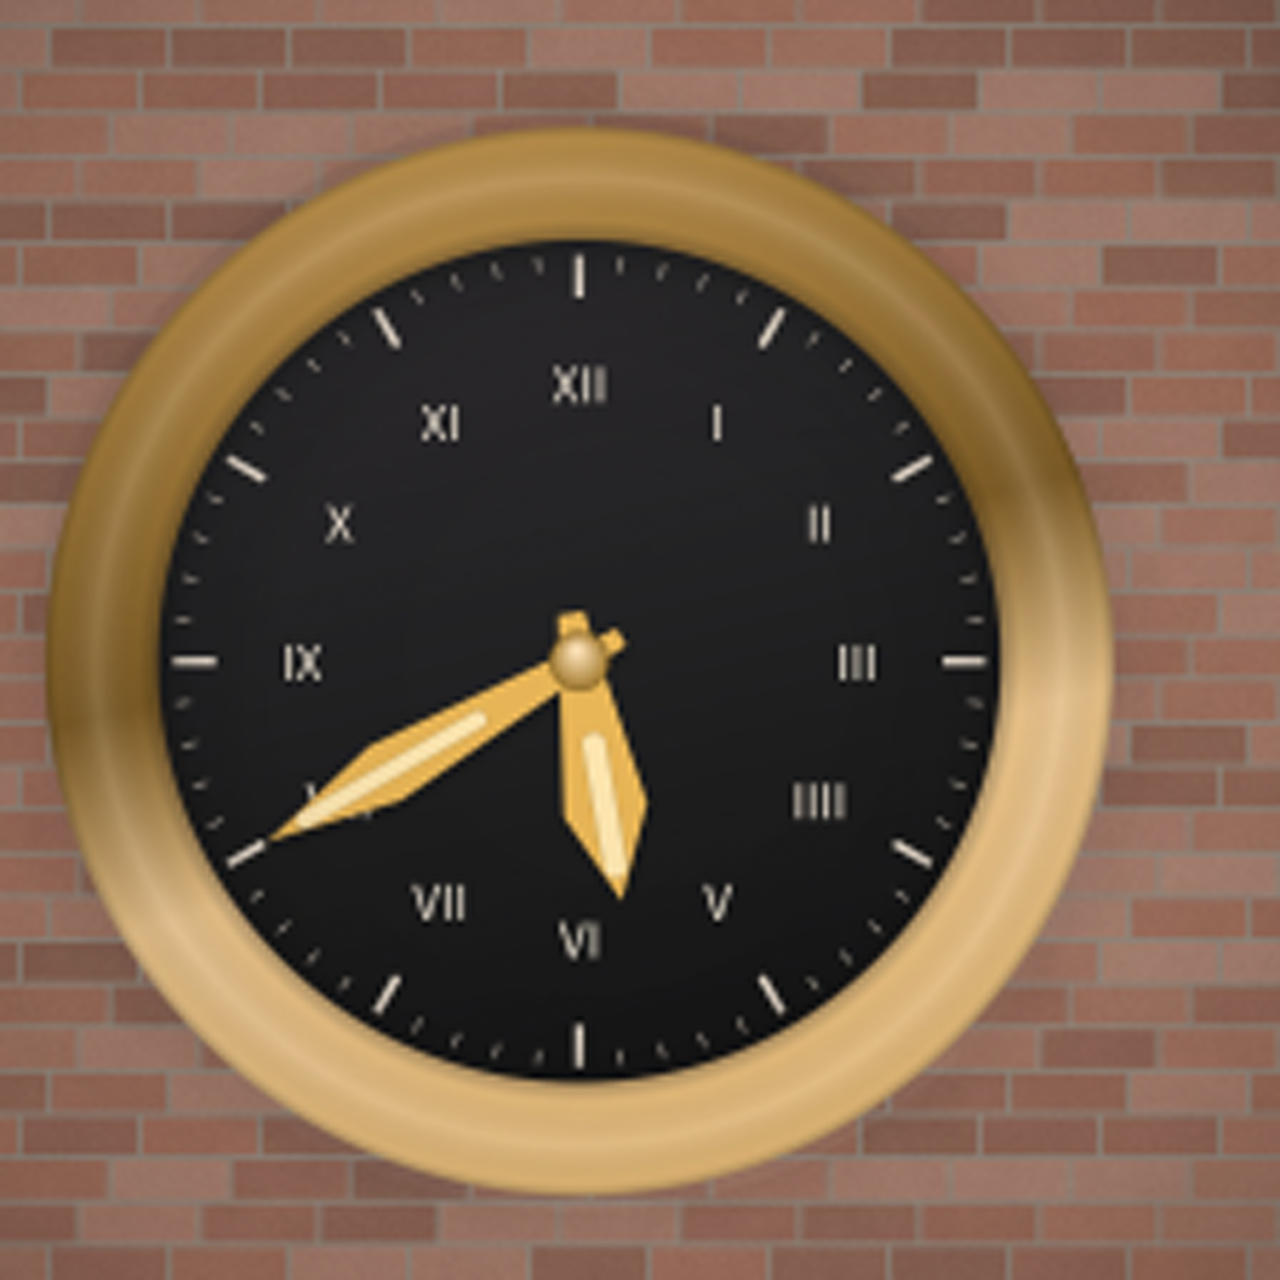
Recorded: {"hour": 5, "minute": 40}
